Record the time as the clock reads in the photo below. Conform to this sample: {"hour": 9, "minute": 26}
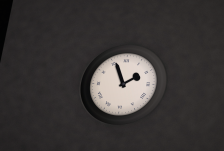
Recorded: {"hour": 1, "minute": 56}
